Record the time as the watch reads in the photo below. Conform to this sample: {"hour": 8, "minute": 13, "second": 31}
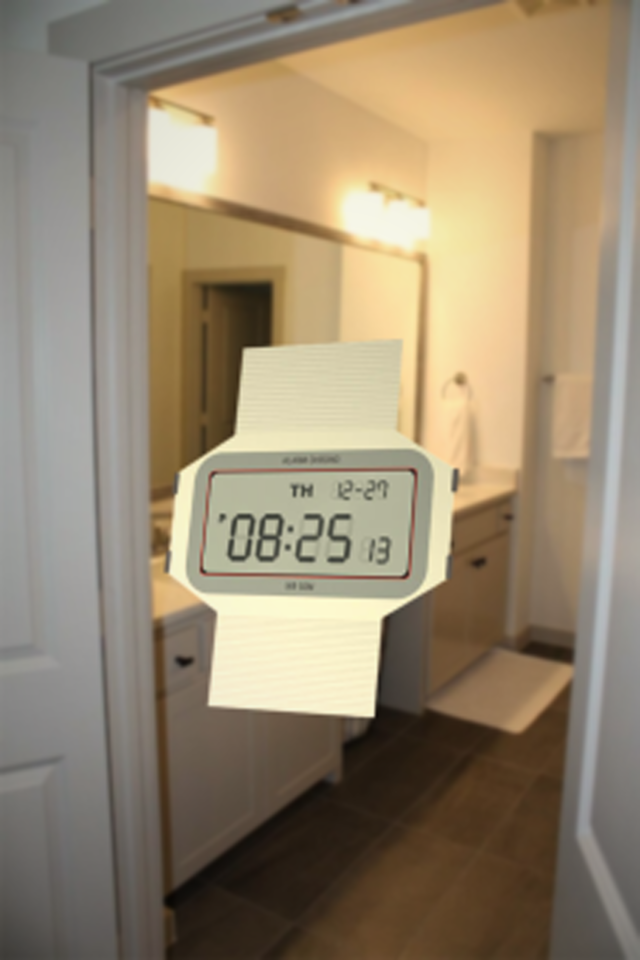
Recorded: {"hour": 8, "minute": 25, "second": 13}
